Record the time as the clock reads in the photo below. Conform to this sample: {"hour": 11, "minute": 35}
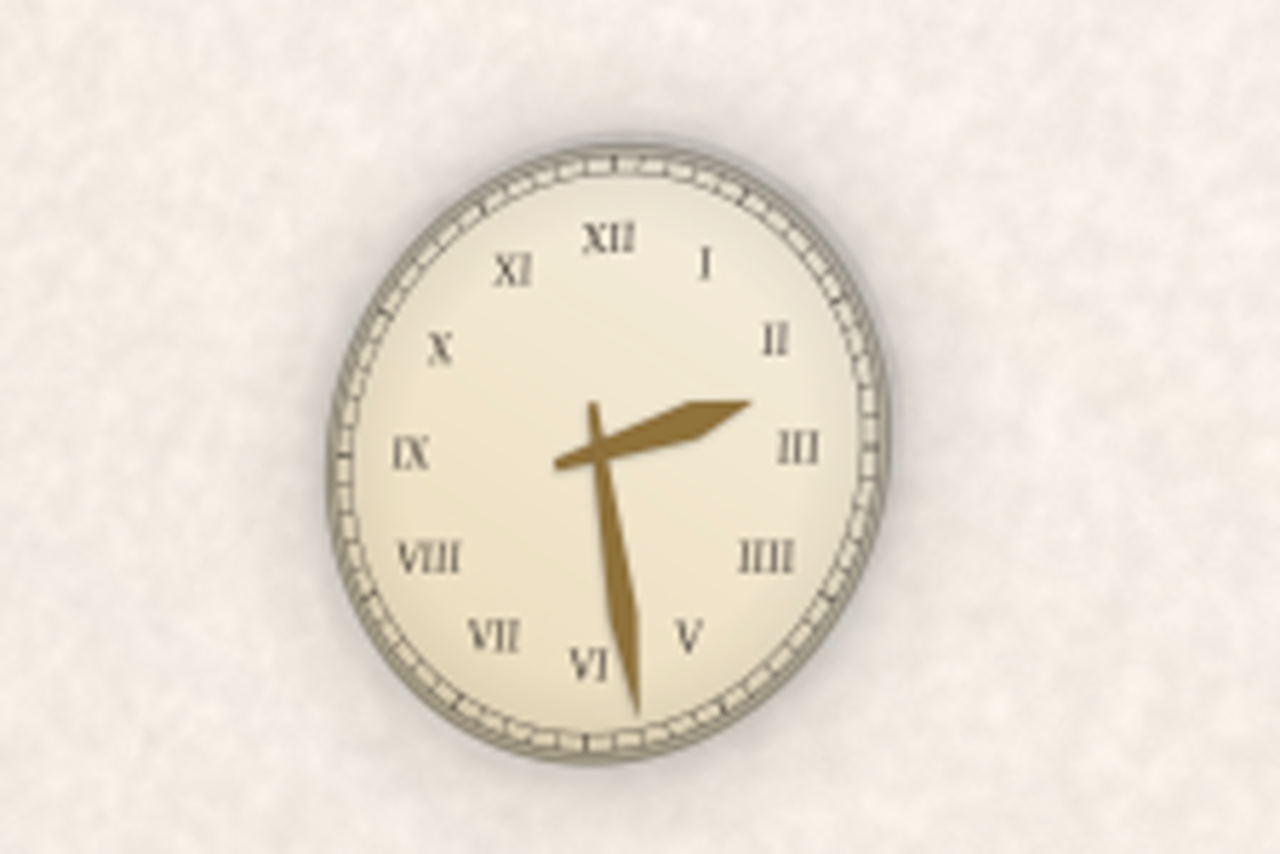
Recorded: {"hour": 2, "minute": 28}
